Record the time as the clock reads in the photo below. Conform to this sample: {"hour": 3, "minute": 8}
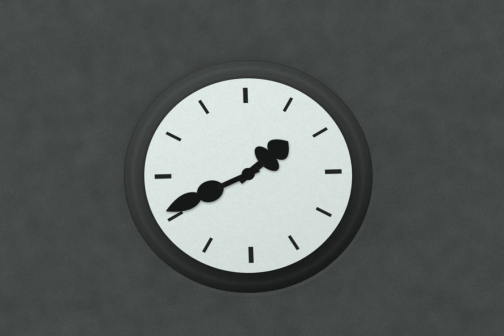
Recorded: {"hour": 1, "minute": 41}
